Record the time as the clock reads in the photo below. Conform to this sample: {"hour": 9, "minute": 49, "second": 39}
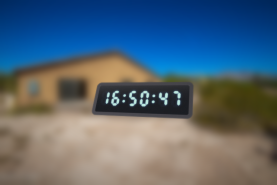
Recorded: {"hour": 16, "minute": 50, "second": 47}
